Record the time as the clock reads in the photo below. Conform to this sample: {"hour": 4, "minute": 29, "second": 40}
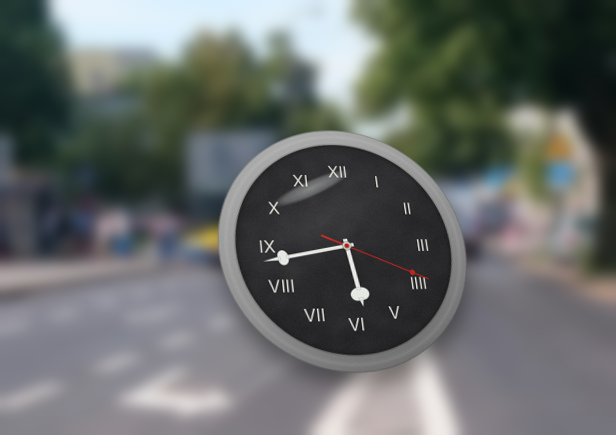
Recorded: {"hour": 5, "minute": 43, "second": 19}
